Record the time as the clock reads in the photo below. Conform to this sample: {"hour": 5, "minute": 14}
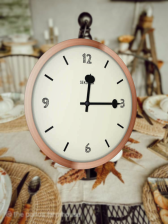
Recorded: {"hour": 12, "minute": 15}
